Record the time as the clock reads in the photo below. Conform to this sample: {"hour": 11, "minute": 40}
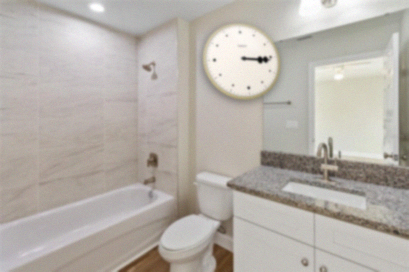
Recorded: {"hour": 3, "minute": 16}
